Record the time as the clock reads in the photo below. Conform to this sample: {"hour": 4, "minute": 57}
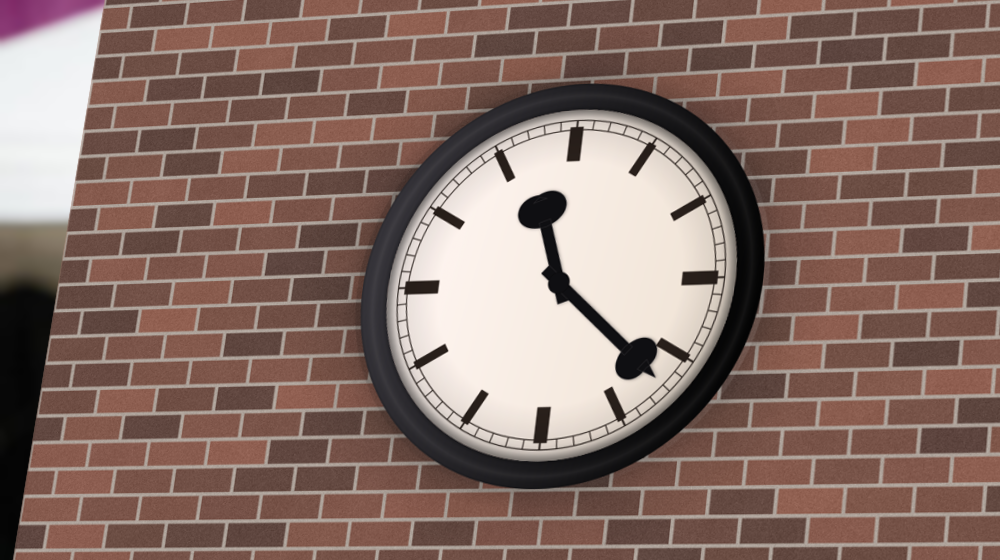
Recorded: {"hour": 11, "minute": 22}
